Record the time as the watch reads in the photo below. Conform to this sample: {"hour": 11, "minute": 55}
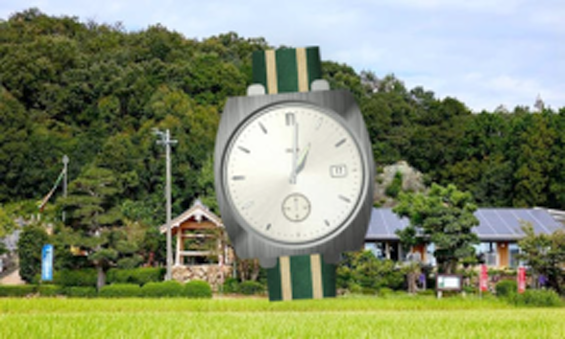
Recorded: {"hour": 1, "minute": 1}
